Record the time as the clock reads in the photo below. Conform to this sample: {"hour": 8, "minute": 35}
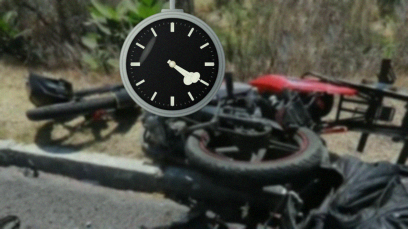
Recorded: {"hour": 4, "minute": 20}
